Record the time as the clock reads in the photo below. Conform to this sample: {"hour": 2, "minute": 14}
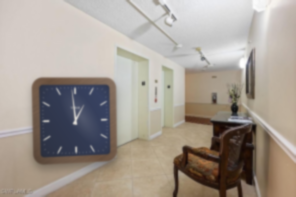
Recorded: {"hour": 12, "minute": 59}
